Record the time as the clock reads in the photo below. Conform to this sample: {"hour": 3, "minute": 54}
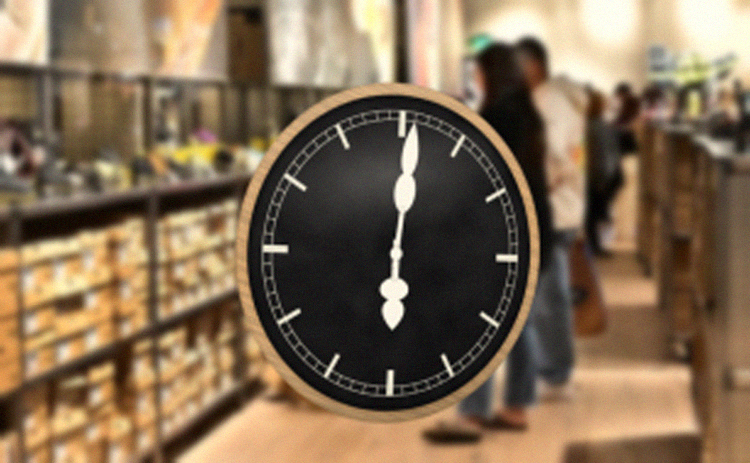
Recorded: {"hour": 6, "minute": 1}
